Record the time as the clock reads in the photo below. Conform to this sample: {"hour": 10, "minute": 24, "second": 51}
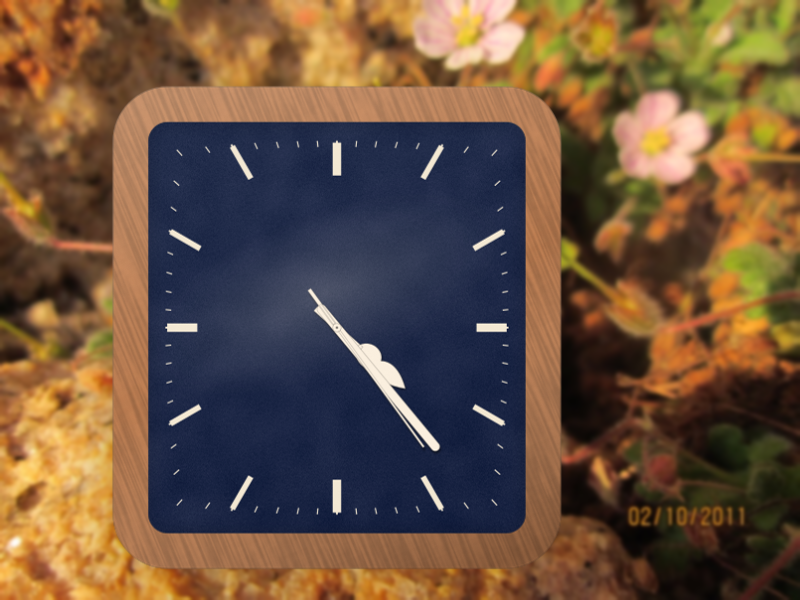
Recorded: {"hour": 4, "minute": 23, "second": 24}
